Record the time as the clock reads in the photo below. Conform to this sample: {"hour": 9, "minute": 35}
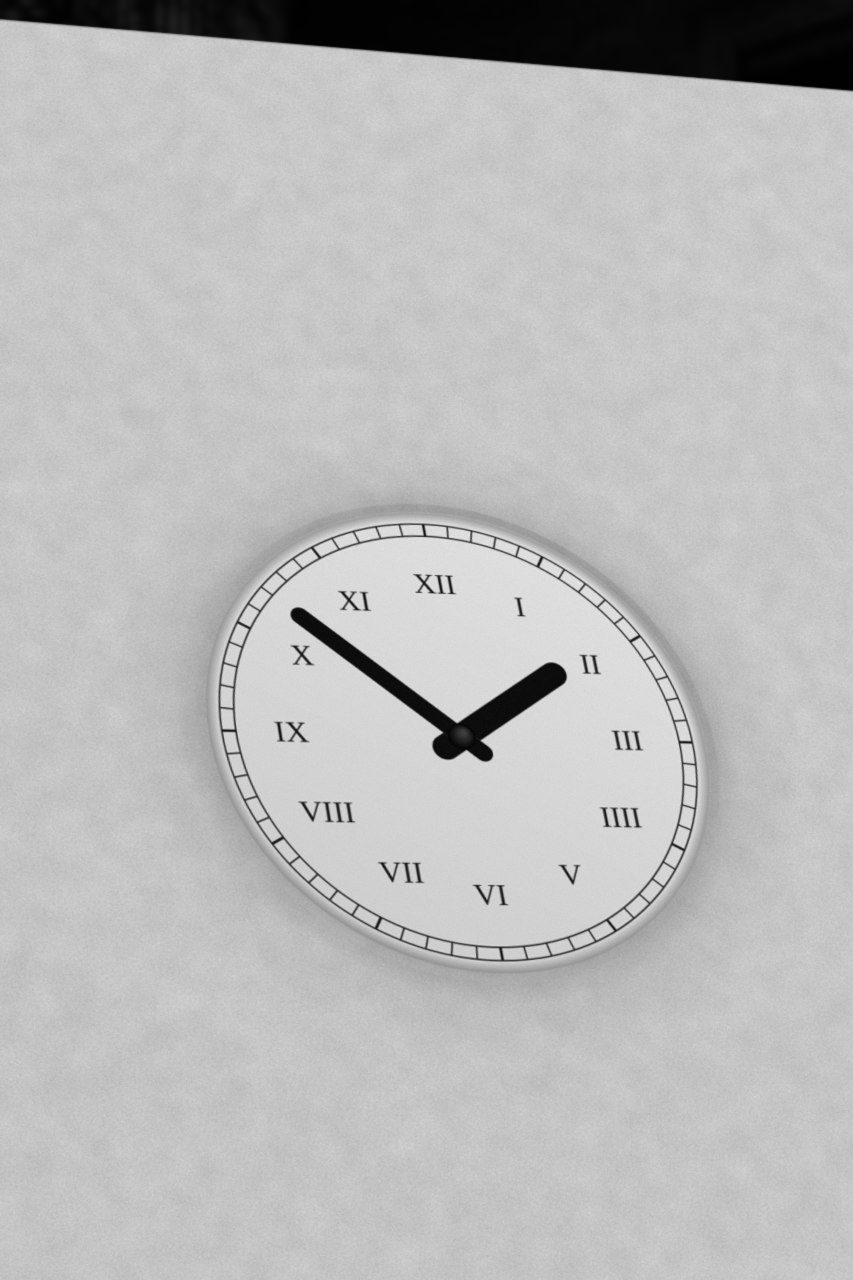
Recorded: {"hour": 1, "minute": 52}
